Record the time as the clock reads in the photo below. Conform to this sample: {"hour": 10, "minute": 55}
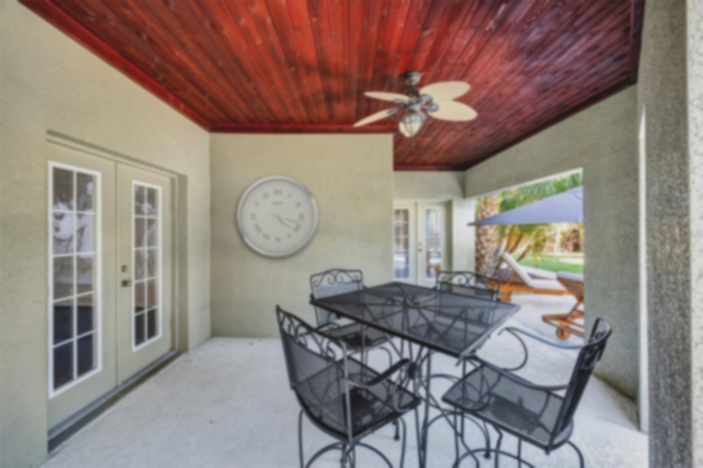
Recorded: {"hour": 4, "minute": 17}
